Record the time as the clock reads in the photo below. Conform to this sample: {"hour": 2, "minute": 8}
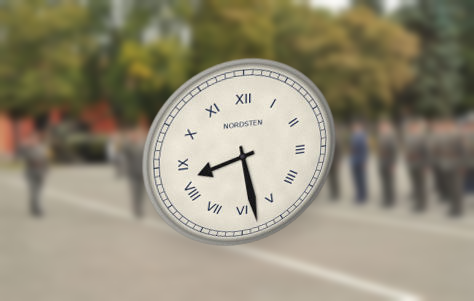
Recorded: {"hour": 8, "minute": 28}
